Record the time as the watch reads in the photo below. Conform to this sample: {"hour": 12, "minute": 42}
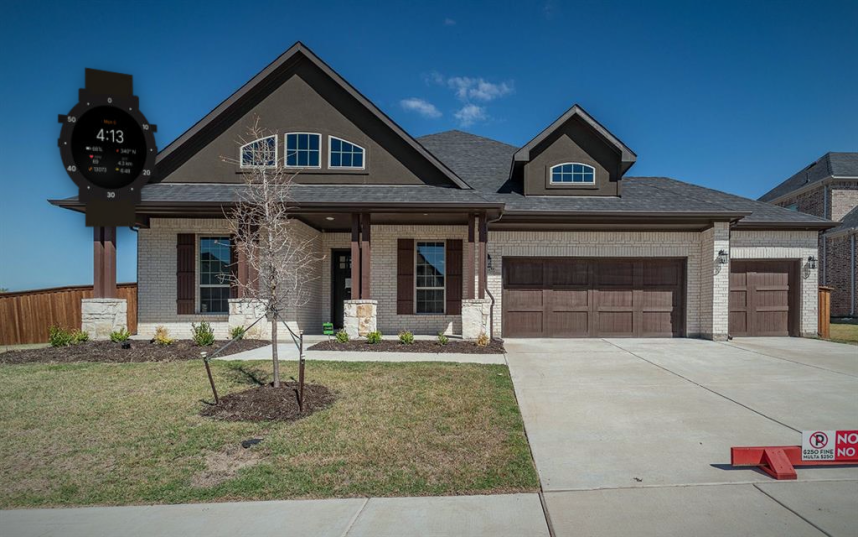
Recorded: {"hour": 4, "minute": 13}
